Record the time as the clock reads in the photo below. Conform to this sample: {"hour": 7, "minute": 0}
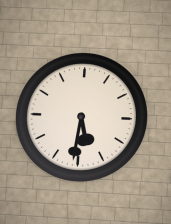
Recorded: {"hour": 5, "minute": 31}
